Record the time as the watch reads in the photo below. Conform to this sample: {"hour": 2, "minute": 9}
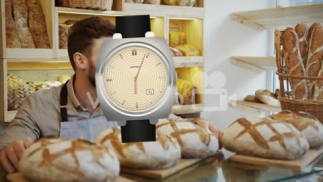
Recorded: {"hour": 6, "minute": 4}
